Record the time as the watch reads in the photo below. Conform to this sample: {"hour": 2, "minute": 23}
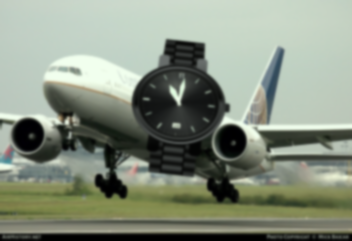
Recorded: {"hour": 11, "minute": 1}
